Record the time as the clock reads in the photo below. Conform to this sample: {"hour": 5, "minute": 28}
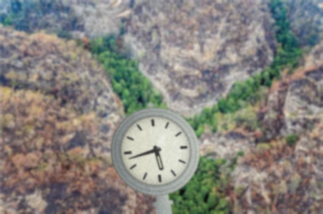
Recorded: {"hour": 5, "minute": 43}
